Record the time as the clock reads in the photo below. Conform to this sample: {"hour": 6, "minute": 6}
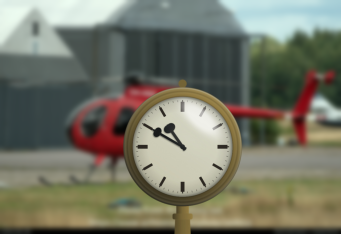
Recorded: {"hour": 10, "minute": 50}
